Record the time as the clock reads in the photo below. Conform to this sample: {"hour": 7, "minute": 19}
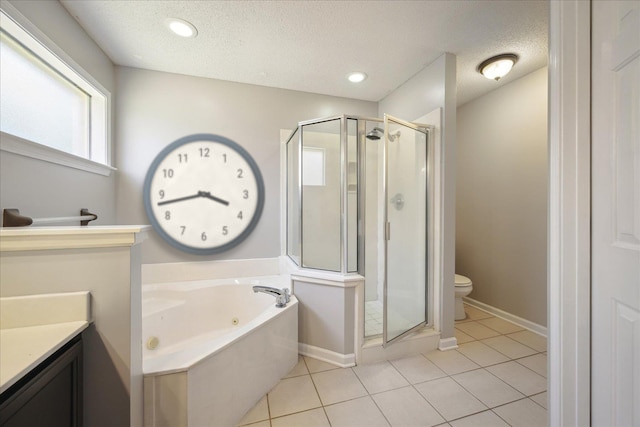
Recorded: {"hour": 3, "minute": 43}
